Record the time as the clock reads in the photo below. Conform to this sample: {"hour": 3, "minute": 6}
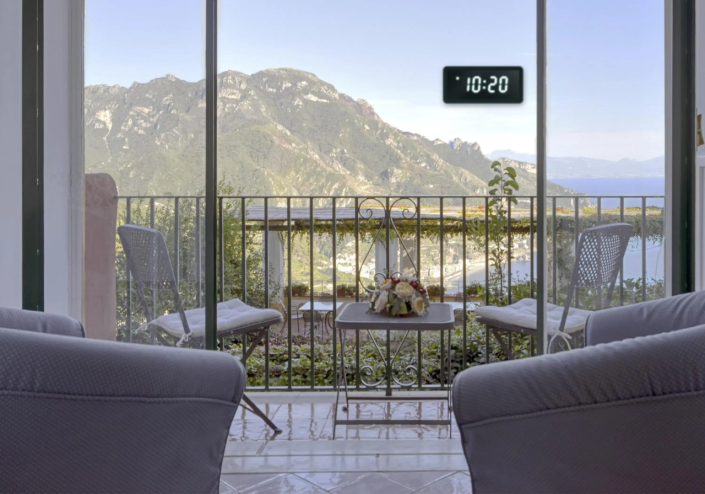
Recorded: {"hour": 10, "minute": 20}
